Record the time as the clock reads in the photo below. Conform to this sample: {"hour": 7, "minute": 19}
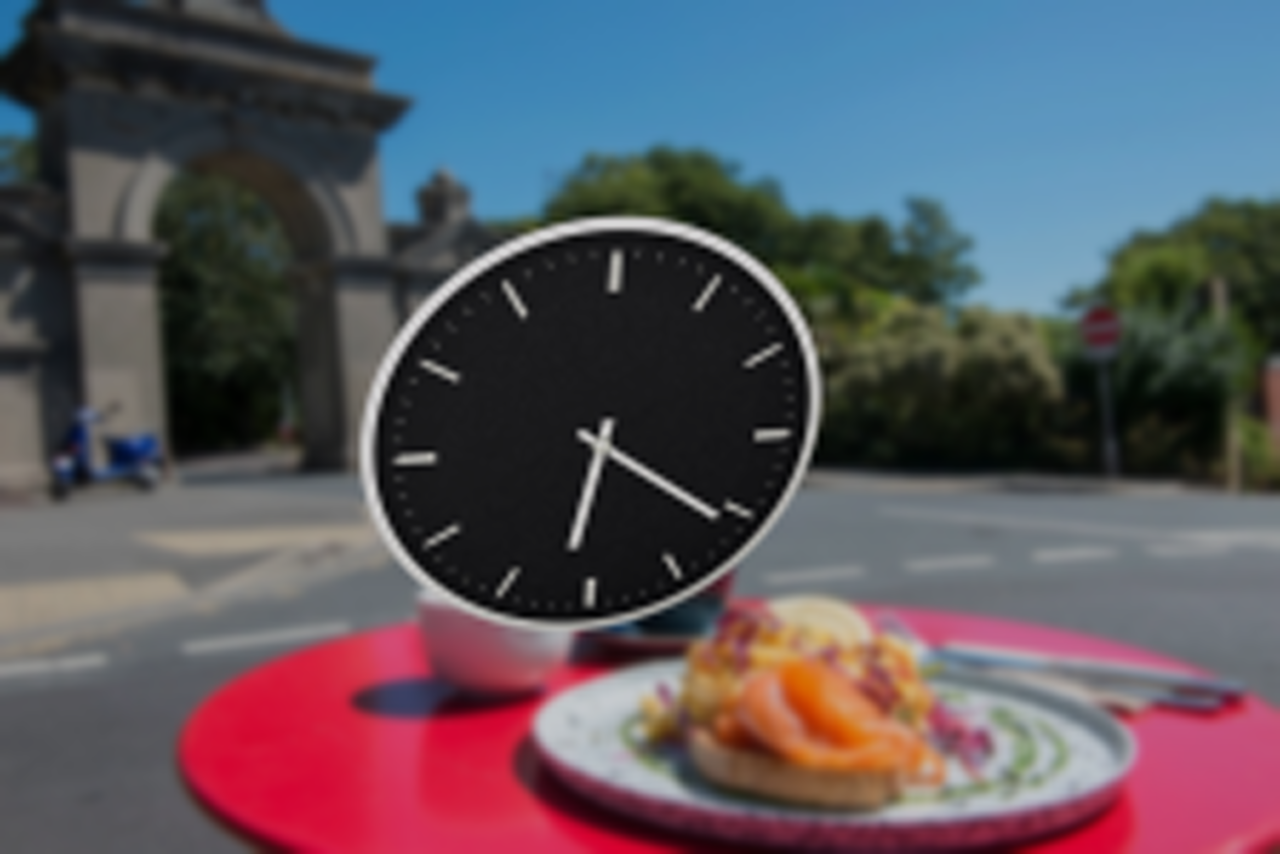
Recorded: {"hour": 6, "minute": 21}
